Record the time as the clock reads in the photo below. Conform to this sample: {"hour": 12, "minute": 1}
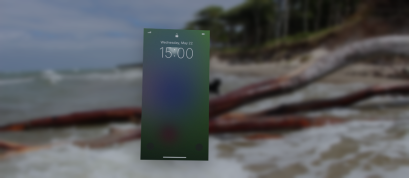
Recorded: {"hour": 15, "minute": 0}
